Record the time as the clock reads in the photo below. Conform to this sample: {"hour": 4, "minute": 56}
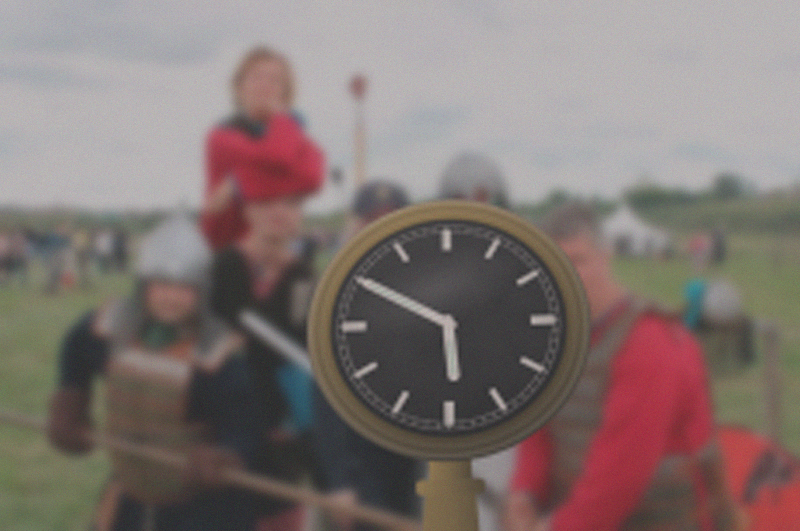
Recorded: {"hour": 5, "minute": 50}
